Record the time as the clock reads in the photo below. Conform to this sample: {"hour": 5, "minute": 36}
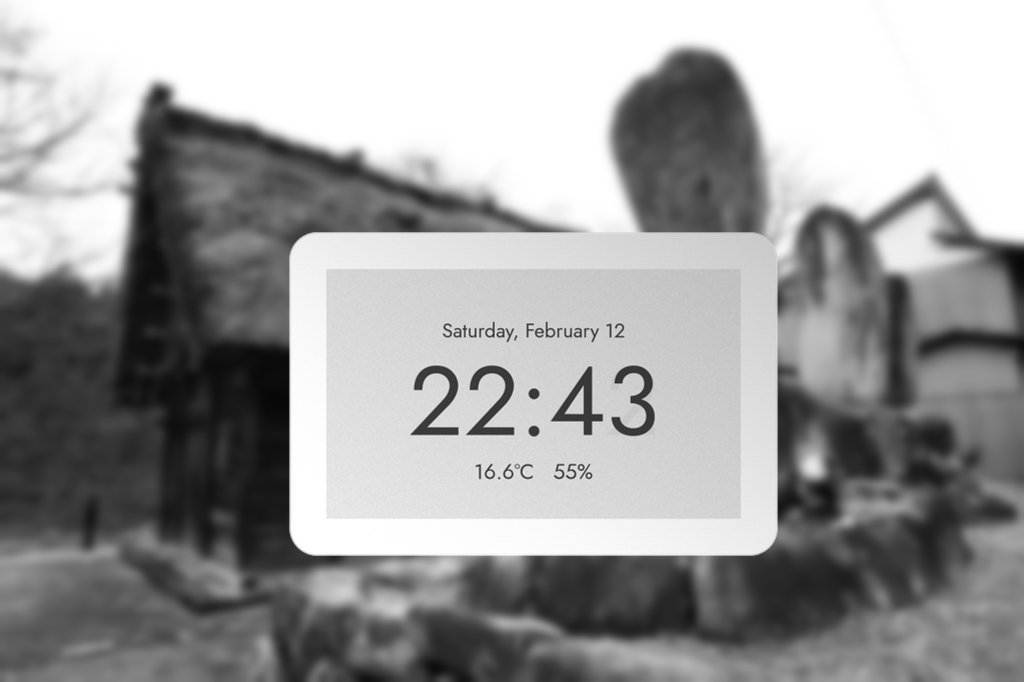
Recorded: {"hour": 22, "minute": 43}
